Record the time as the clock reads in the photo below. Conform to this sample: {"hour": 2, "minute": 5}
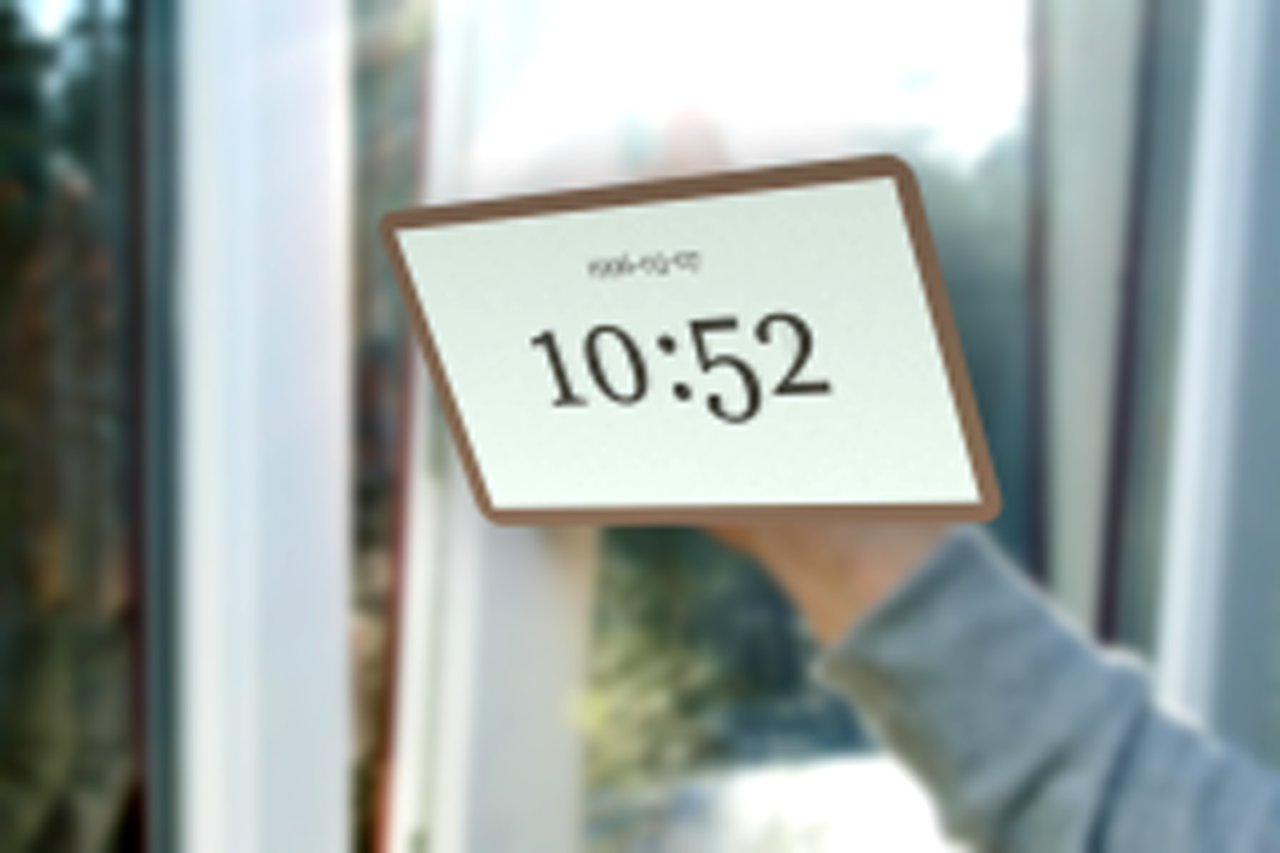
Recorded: {"hour": 10, "minute": 52}
